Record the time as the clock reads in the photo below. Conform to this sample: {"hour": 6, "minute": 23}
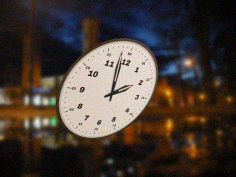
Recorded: {"hour": 1, "minute": 58}
